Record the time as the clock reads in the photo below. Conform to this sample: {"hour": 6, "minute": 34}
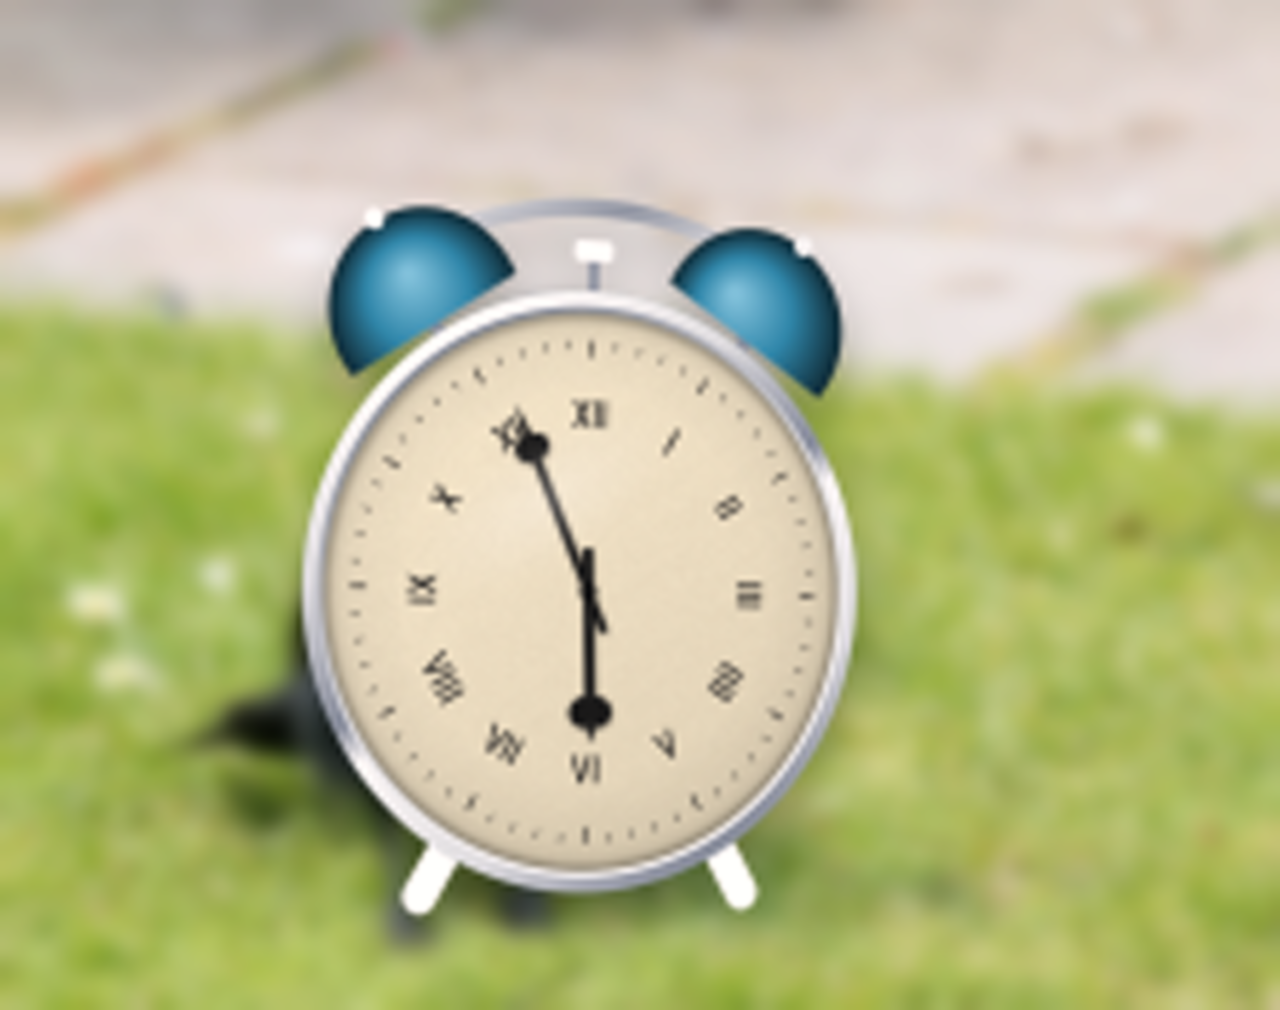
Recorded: {"hour": 5, "minute": 56}
